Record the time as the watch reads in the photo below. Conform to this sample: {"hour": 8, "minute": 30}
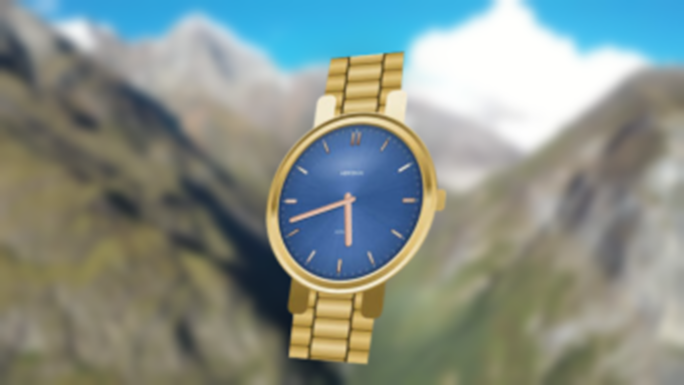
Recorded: {"hour": 5, "minute": 42}
